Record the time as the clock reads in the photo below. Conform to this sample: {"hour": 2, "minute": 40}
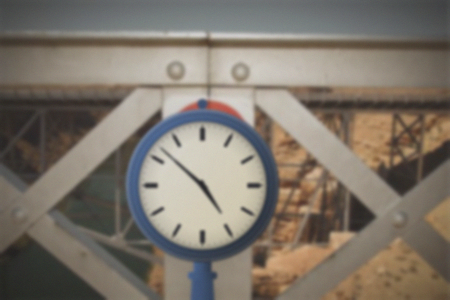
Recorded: {"hour": 4, "minute": 52}
